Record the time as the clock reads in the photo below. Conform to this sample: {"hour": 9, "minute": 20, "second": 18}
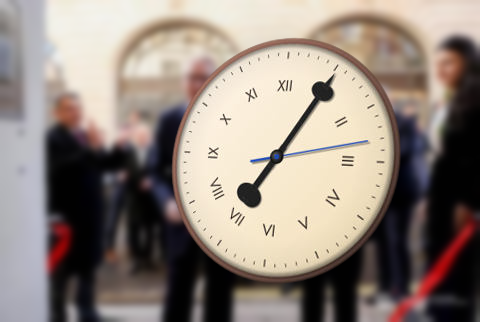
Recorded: {"hour": 7, "minute": 5, "second": 13}
